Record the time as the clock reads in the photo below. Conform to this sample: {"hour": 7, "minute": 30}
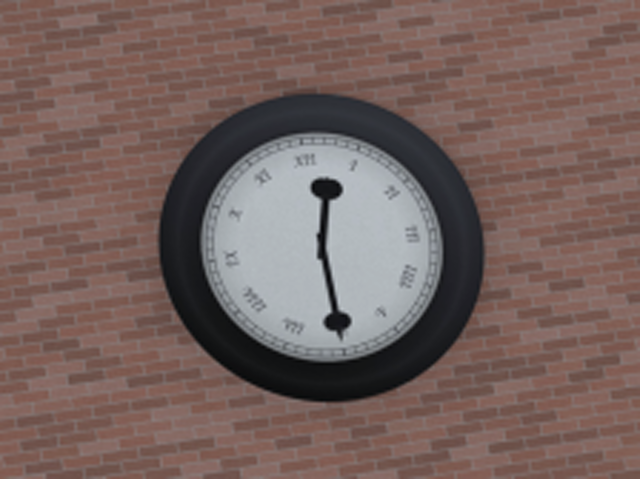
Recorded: {"hour": 12, "minute": 30}
